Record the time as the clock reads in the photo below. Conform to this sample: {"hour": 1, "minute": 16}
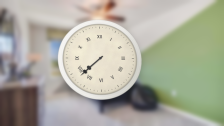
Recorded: {"hour": 7, "minute": 38}
